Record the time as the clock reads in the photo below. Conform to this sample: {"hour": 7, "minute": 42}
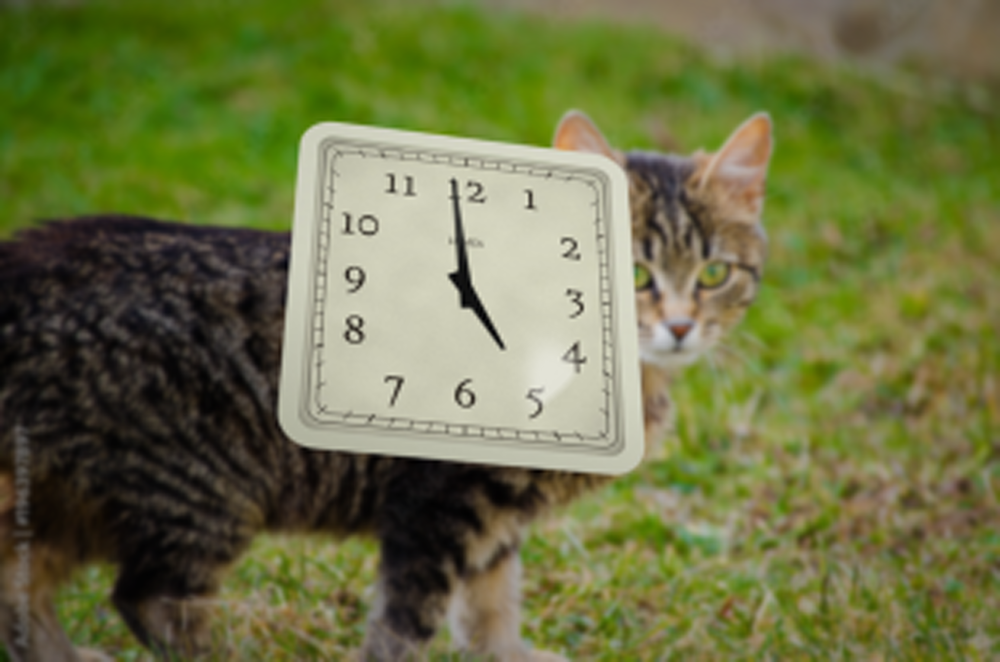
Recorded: {"hour": 4, "minute": 59}
